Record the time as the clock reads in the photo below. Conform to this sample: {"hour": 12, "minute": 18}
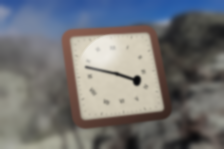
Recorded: {"hour": 3, "minute": 48}
